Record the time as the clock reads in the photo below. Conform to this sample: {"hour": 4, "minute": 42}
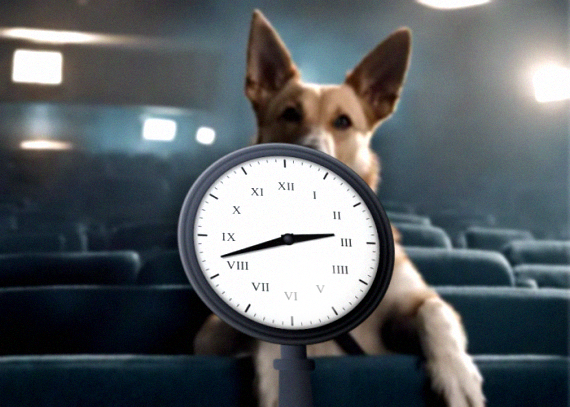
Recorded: {"hour": 2, "minute": 42}
